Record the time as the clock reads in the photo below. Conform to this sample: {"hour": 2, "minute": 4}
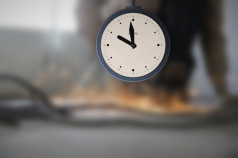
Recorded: {"hour": 9, "minute": 59}
